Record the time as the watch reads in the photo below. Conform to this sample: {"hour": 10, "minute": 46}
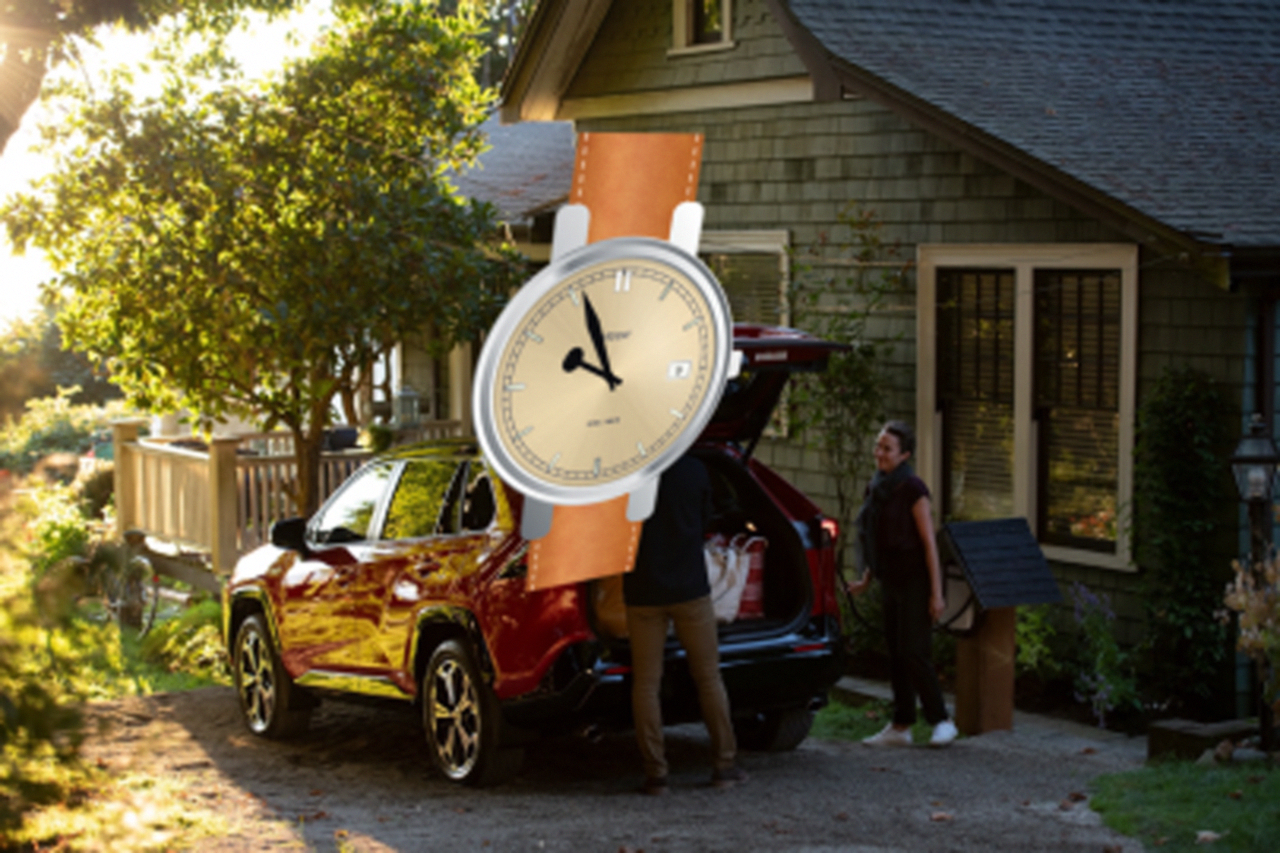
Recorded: {"hour": 9, "minute": 56}
